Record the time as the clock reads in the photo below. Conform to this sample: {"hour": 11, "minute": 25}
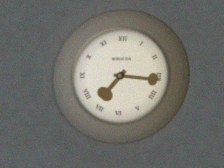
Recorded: {"hour": 7, "minute": 16}
